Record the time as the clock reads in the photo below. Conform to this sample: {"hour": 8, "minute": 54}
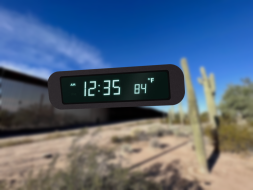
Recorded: {"hour": 12, "minute": 35}
